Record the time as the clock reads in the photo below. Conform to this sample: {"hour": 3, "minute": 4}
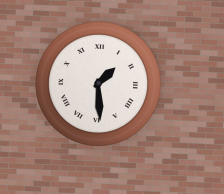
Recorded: {"hour": 1, "minute": 29}
